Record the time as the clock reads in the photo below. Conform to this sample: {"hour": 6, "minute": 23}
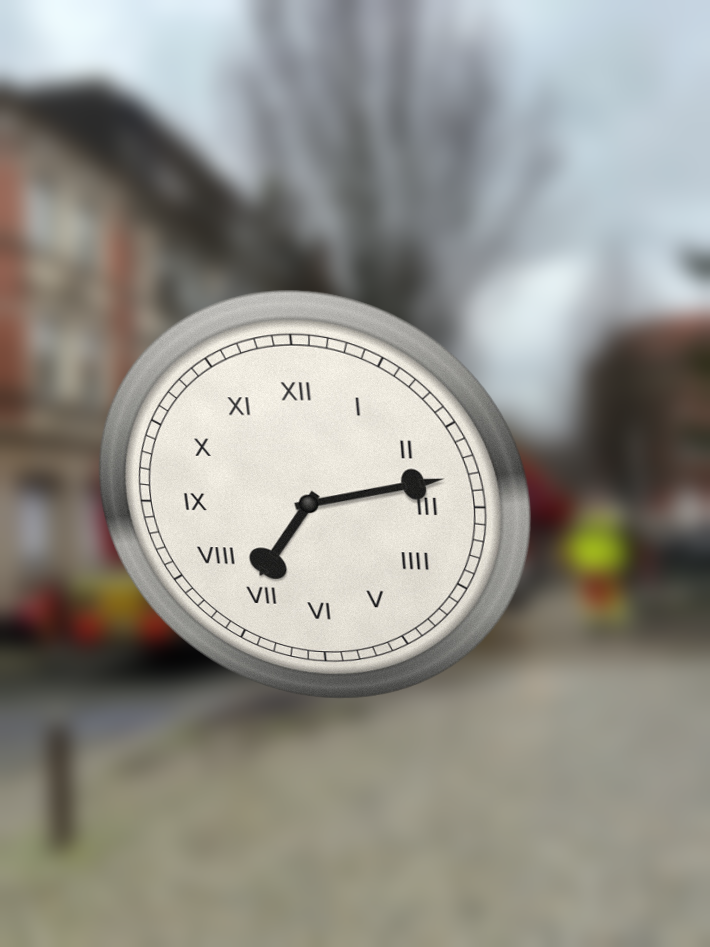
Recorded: {"hour": 7, "minute": 13}
